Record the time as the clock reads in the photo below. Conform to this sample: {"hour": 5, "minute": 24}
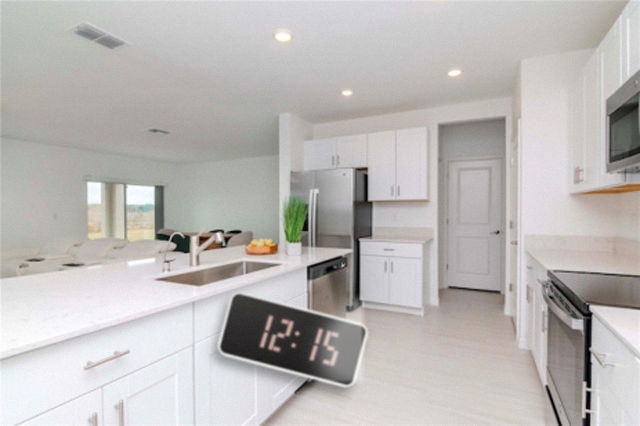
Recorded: {"hour": 12, "minute": 15}
